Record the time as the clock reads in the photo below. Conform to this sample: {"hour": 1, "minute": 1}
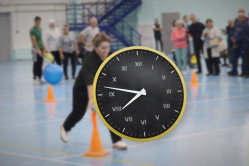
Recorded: {"hour": 7, "minute": 47}
